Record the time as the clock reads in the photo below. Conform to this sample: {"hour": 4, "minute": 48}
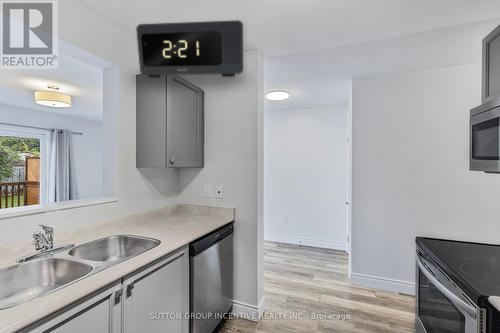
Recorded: {"hour": 2, "minute": 21}
